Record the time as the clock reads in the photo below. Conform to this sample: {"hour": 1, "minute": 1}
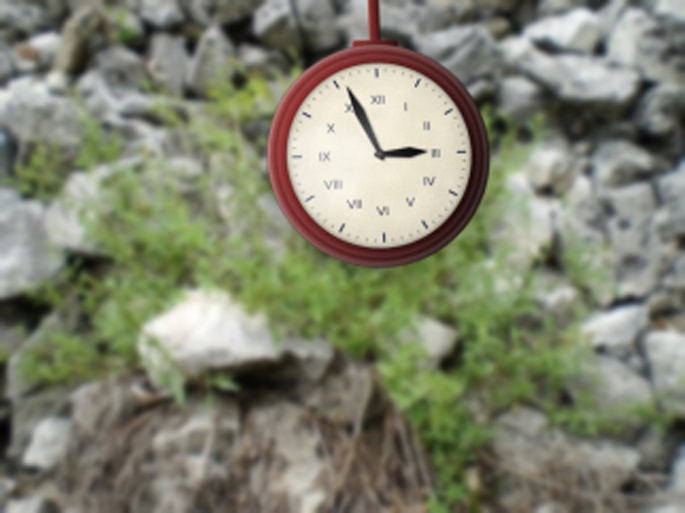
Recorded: {"hour": 2, "minute": 56}
